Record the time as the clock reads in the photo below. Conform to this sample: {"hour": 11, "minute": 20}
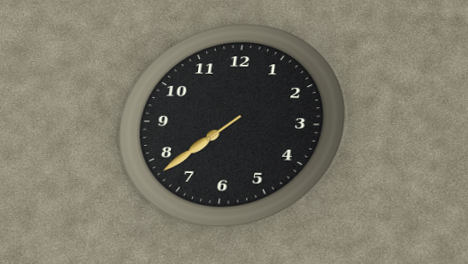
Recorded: {"hour": 7, "minute": 38}
